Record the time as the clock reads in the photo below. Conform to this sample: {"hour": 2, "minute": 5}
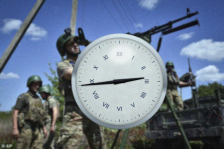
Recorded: {"hour": 2, "minute": 44}
